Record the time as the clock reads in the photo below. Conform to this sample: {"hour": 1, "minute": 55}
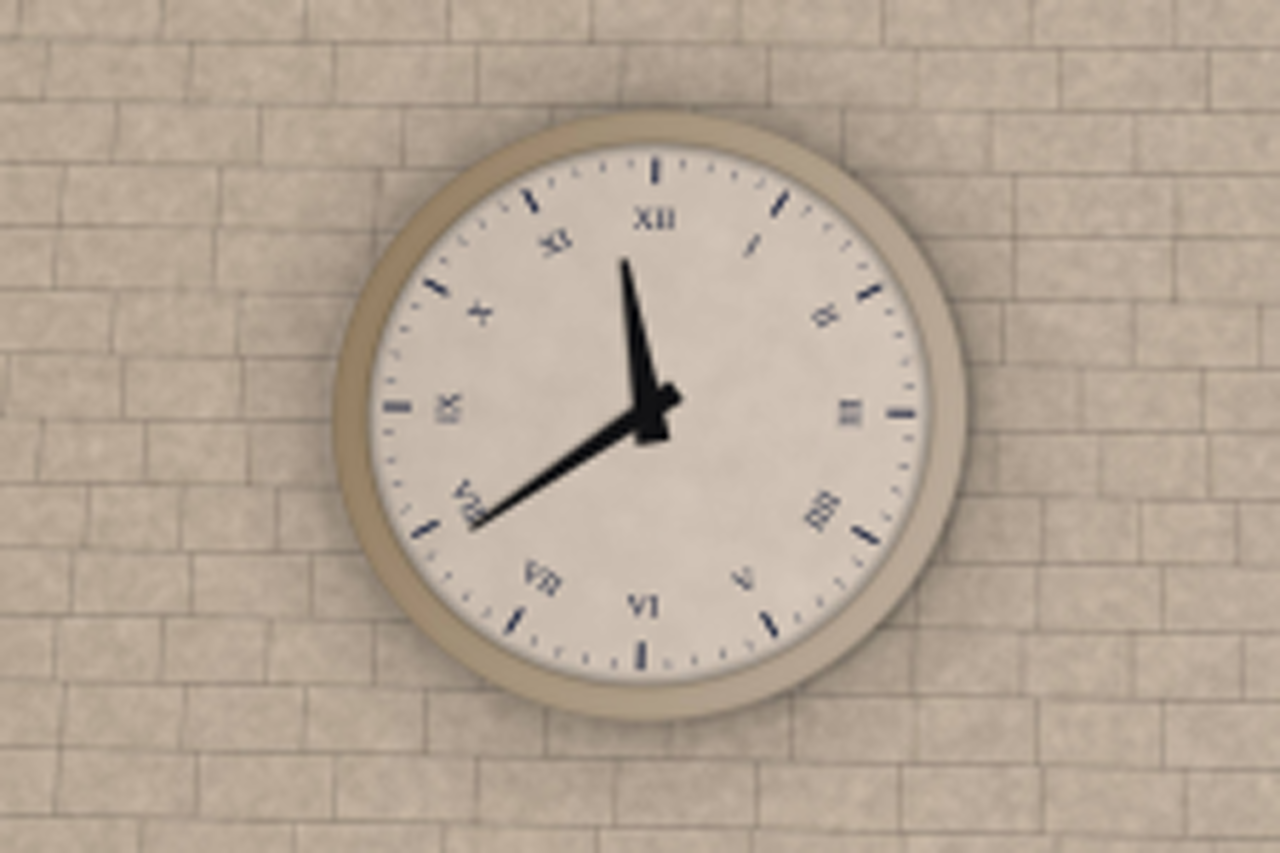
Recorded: {"hour": 11, "minute": 39}
